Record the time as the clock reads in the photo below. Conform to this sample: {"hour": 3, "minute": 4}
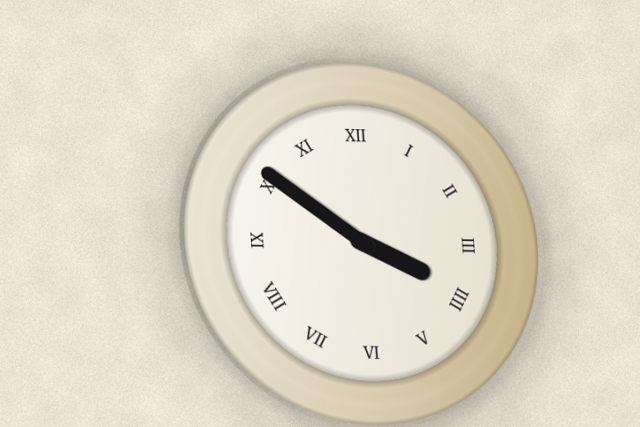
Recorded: {"hour": 3, "minute": 51}
